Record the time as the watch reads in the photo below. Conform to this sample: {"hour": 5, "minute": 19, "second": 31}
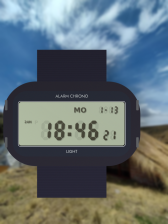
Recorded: {"hour": 18, "minute": 46, "second": 21}
